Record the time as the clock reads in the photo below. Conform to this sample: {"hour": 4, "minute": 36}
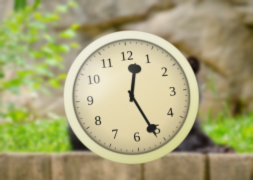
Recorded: {"hour": 12, "minute": 26}
